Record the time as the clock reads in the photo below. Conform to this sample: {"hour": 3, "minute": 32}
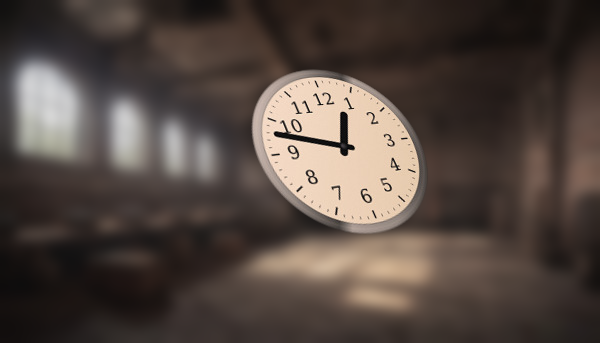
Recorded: {"hour": 12, "minute": 48}
